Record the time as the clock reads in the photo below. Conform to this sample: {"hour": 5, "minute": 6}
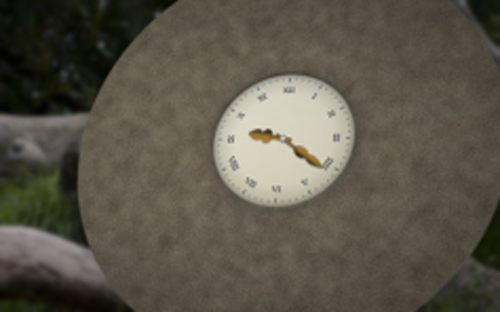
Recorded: {"hour": 9, "minute": 21}
